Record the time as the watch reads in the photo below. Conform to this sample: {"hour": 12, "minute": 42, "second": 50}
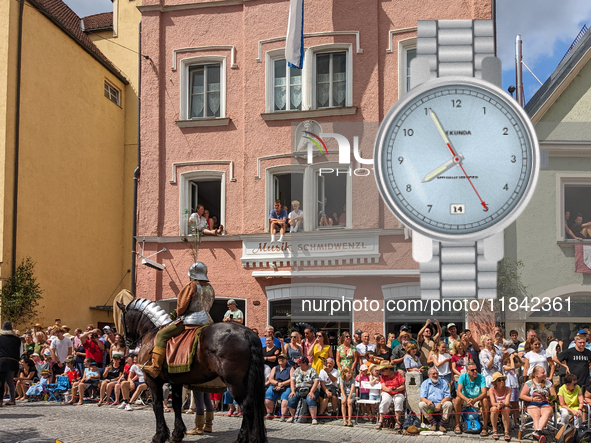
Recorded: {"hour": 7, "minute": 55, "second": 25}
